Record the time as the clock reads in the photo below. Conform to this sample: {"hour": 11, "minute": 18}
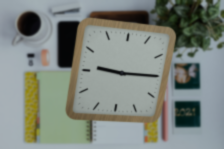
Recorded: {"hour": 9, "minute": 15}
